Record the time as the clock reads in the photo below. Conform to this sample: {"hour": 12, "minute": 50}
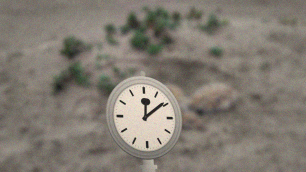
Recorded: {"hour": 12, "minute": 9}
